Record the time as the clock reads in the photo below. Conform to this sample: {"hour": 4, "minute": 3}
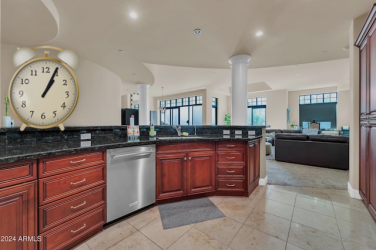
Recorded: {"hour": 1, "minute": 4}
